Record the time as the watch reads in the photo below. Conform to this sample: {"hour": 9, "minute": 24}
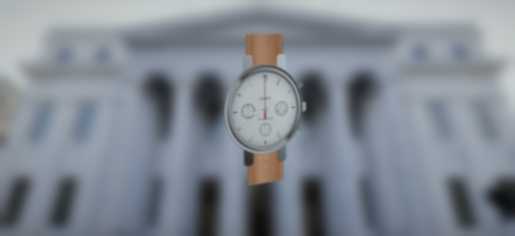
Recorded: {"hour": 8, "minute": 40}
